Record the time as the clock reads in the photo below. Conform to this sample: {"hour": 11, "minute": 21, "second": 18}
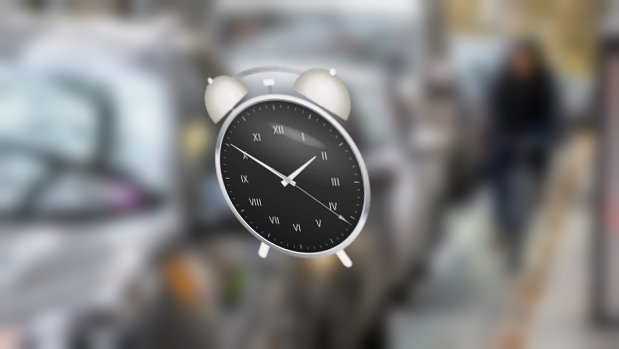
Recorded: {"hour": 1, "minute": 50, "second": 21}
